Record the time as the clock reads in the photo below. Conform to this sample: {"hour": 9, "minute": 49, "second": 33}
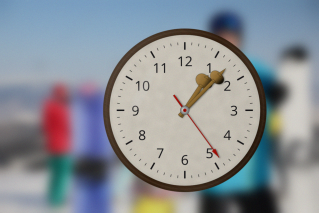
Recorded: {"hour": 1, "minute": 7, "second": 24}
